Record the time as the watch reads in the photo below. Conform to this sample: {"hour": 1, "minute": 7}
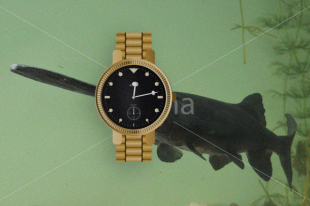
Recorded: {"hour": 12, "minute": 13}
